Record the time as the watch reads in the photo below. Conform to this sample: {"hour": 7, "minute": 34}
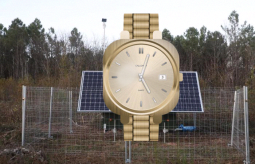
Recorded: {"hour": 5, "minute": 3}
